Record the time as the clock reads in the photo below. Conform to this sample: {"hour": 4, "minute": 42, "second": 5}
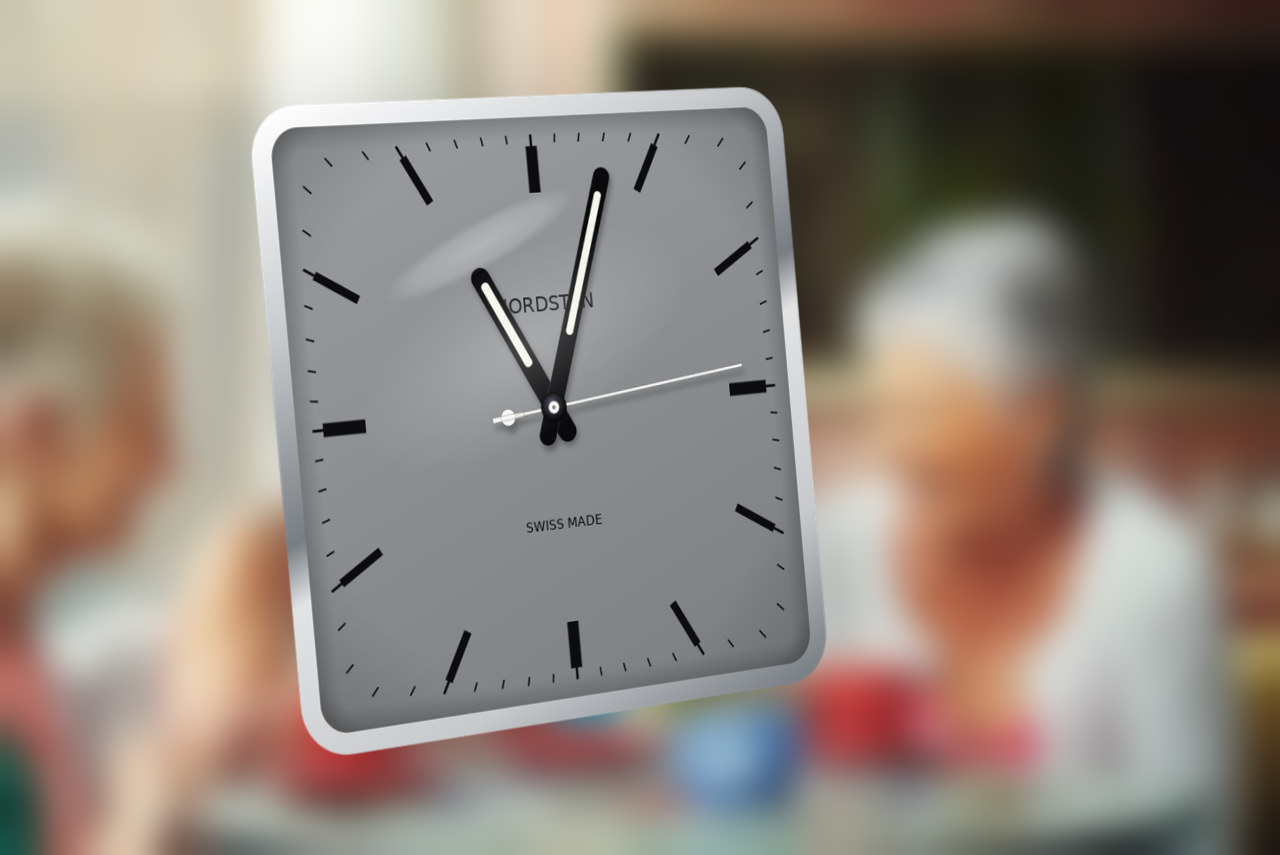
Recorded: {"hour": 11, "minute": 3, "second": 14}
